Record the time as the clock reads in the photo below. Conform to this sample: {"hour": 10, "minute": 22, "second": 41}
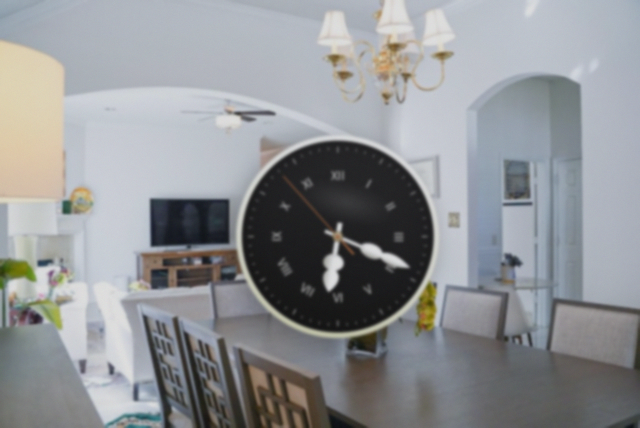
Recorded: {"hour": 6, "minute": 18, "second": 53}
